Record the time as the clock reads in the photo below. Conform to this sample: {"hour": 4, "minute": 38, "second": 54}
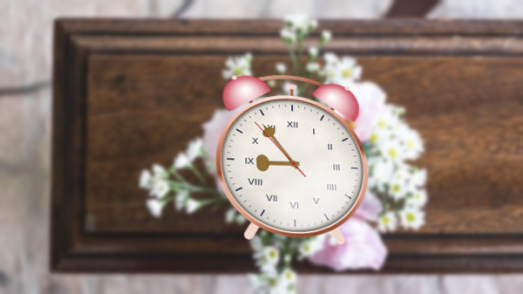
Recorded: {"hour": 8, "minute": 53, "second": 53}
